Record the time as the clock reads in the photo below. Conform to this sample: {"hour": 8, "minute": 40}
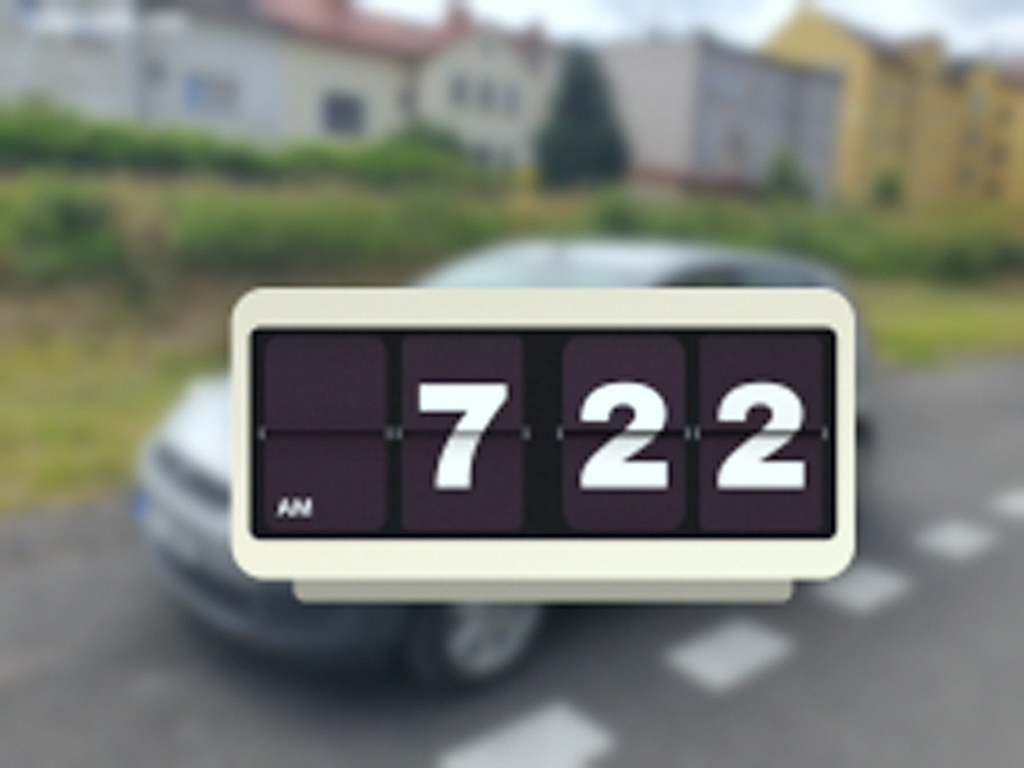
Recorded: {"hour": 7, "minute": 22}
